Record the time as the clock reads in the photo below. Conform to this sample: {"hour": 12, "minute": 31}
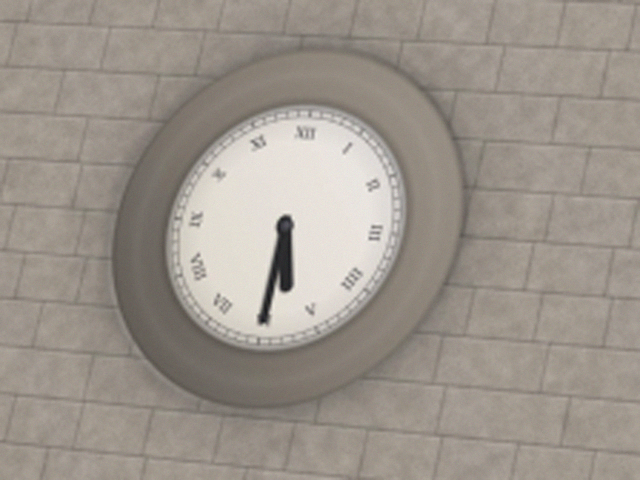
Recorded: {"hour": 5, "minute": 30}
